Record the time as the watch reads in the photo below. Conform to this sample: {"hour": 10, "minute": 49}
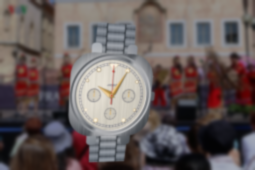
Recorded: {"hour": 10, "minute": 5}
